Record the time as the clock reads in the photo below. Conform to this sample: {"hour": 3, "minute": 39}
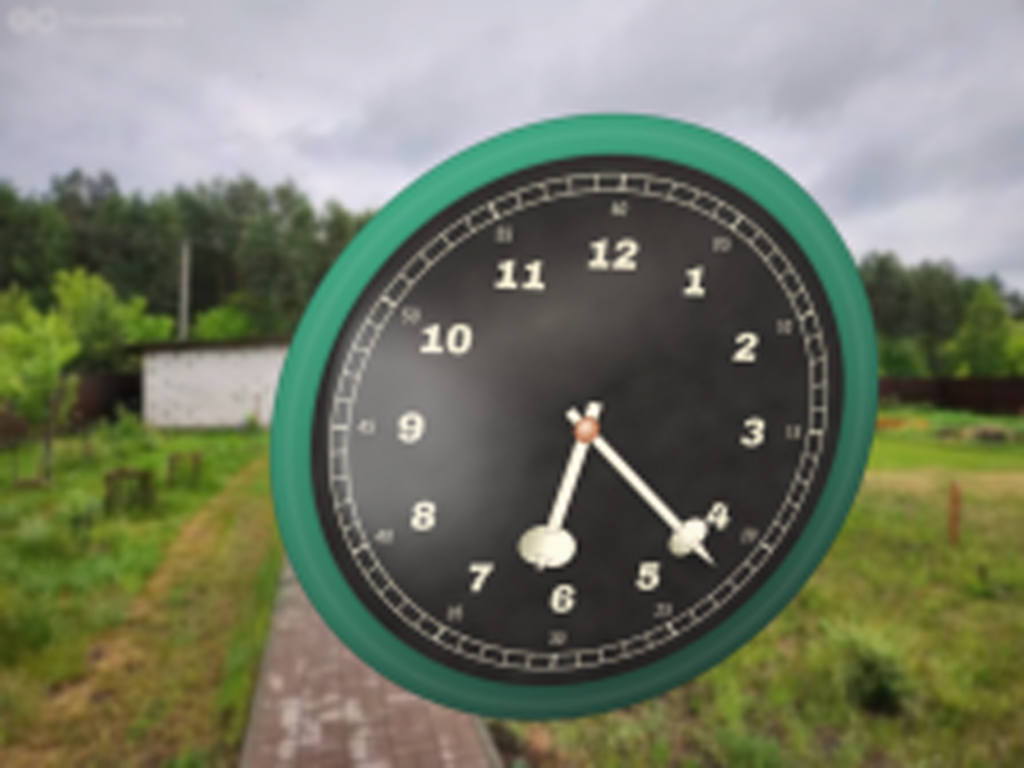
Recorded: {"hour": 6, "minute": 22}
